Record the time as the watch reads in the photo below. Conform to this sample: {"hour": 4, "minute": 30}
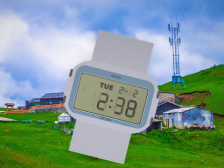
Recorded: {"hour": 2, "minute": 38}
